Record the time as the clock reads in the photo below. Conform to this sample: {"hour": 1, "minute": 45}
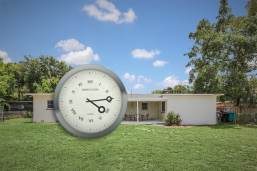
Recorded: {"hour": 4, "minute": 14}
